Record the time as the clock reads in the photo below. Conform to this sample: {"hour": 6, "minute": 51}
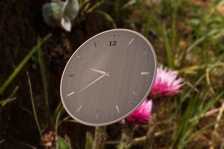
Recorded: {"hour": 9, "minute": 39}
